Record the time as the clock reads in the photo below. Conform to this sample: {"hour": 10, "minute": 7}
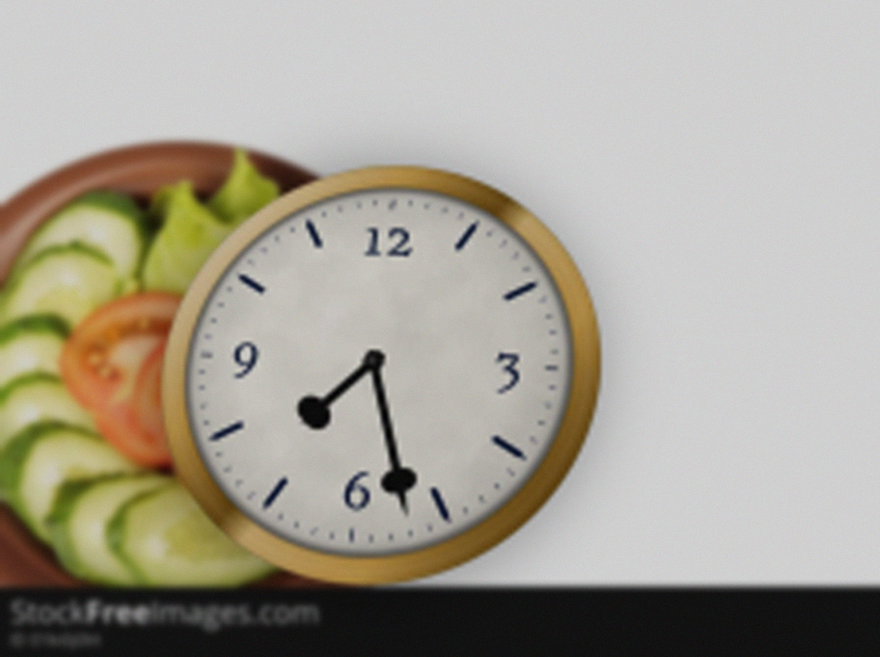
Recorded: {"hour": 7, "minute": 27}
